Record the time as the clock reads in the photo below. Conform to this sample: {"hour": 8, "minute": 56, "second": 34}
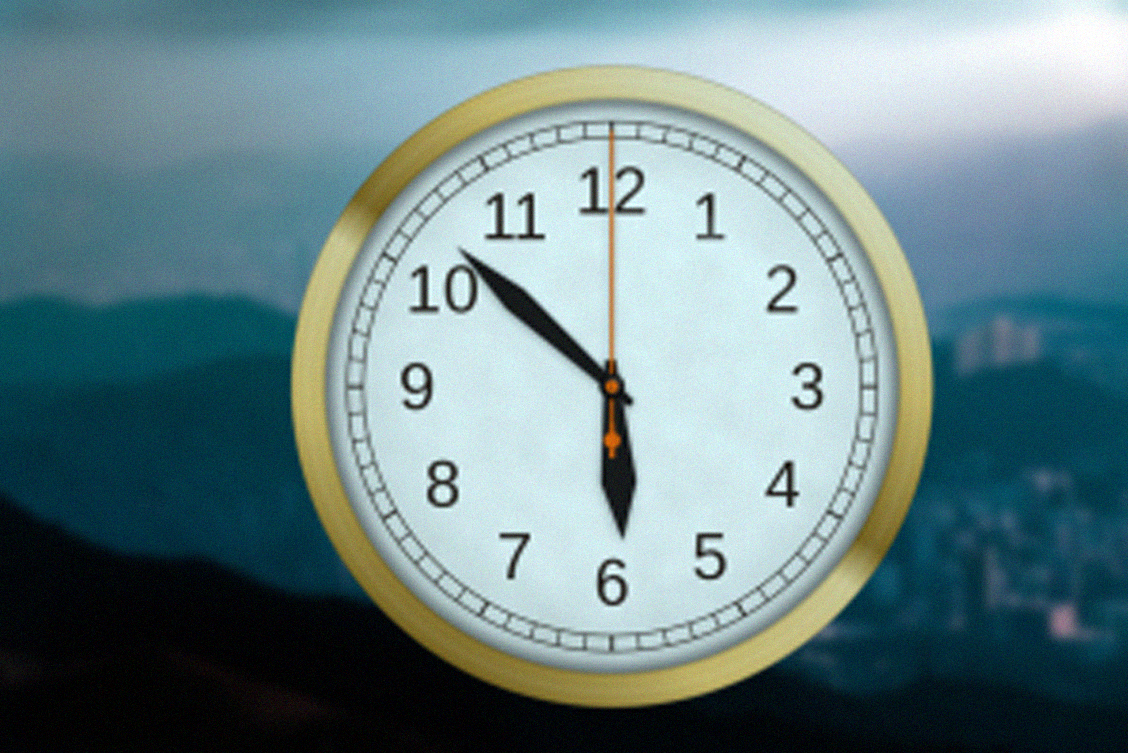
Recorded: {"hour": 5, "minute": 52, "second": 0}
